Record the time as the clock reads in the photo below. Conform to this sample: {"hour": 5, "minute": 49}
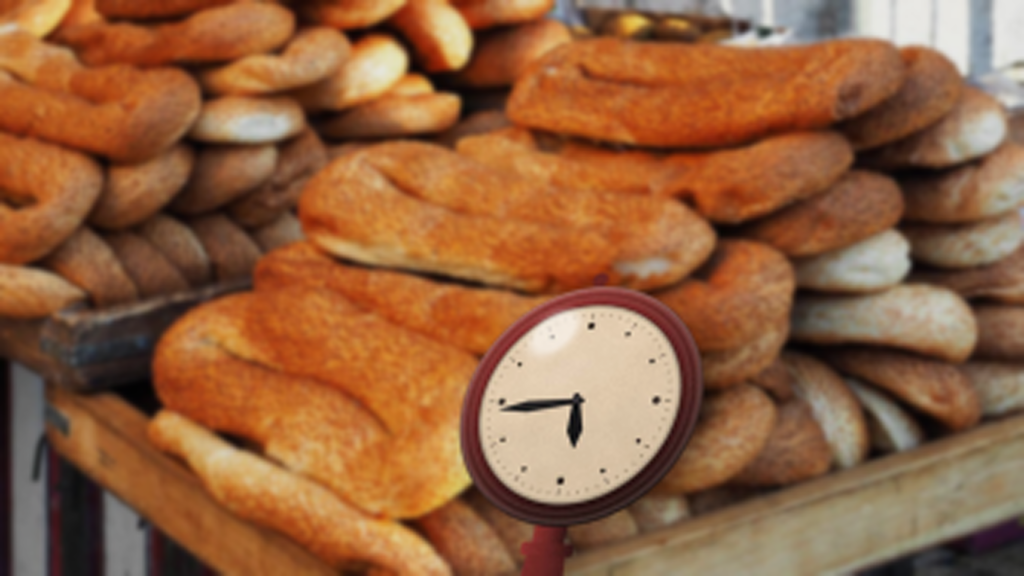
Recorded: {"hour": 5, "minute": 44}
